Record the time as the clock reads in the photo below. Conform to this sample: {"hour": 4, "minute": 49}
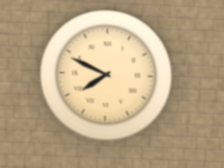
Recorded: {"hour": 7, "minute": 49}
